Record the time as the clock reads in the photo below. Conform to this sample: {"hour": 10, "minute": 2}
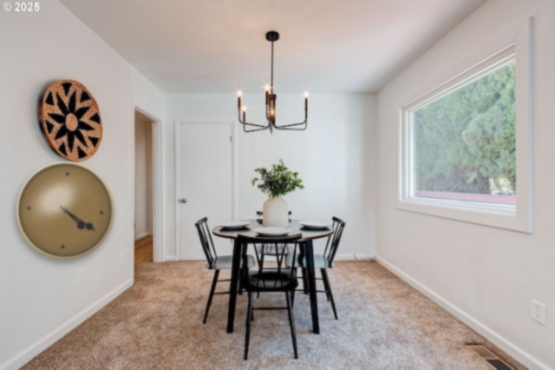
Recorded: {"hour": 4, "minute": 20}
